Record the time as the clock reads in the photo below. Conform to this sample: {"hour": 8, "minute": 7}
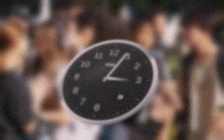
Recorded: {"hour": 3, "minute": 4}
